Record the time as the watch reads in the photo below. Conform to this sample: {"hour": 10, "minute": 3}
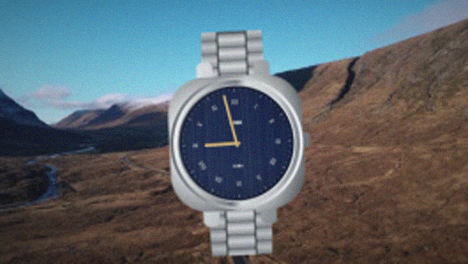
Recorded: {"hour": 8, "minute": 58}
